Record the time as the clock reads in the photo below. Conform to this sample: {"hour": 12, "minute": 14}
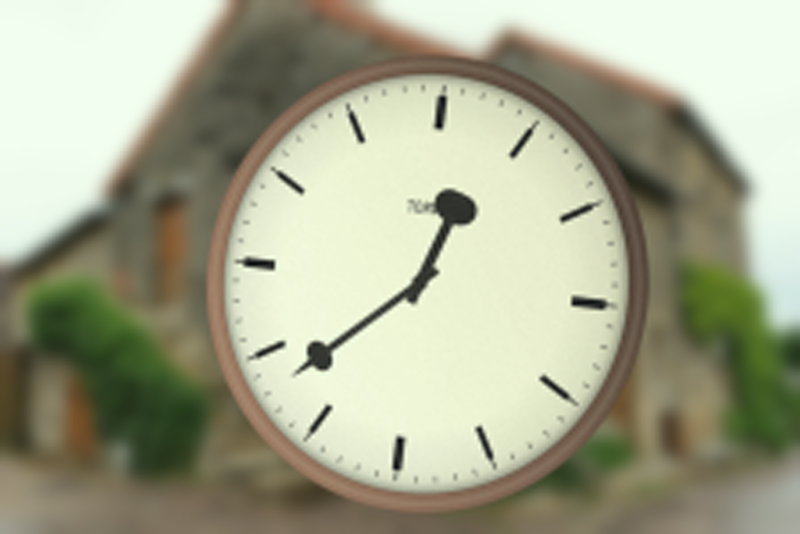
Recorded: {"hour": 12, "minute": 38}
